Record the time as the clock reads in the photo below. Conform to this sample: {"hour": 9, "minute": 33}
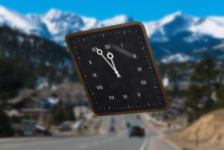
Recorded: {"hour": 11, "minute": 56}
